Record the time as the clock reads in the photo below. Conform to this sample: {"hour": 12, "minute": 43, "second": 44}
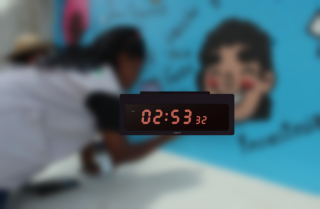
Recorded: {"hour": 2, "minute": 53, "second": 32}
